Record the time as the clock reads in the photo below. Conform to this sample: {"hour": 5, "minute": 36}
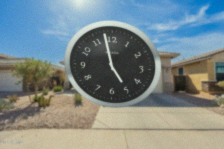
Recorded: {"hour": 4, "minute": 58}
